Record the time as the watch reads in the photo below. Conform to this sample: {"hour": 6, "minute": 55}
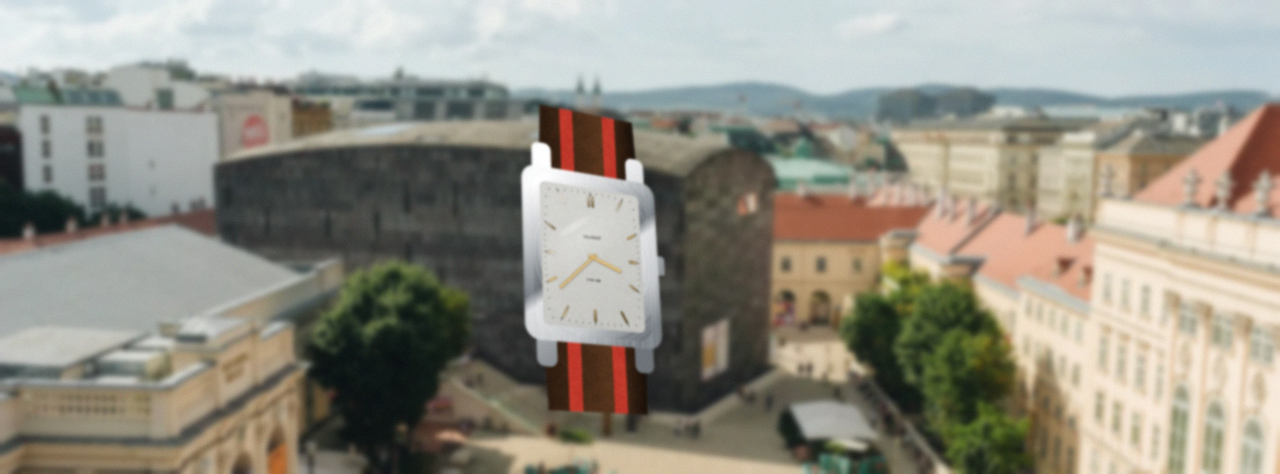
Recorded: {"hour": 3, "minute": 38}
